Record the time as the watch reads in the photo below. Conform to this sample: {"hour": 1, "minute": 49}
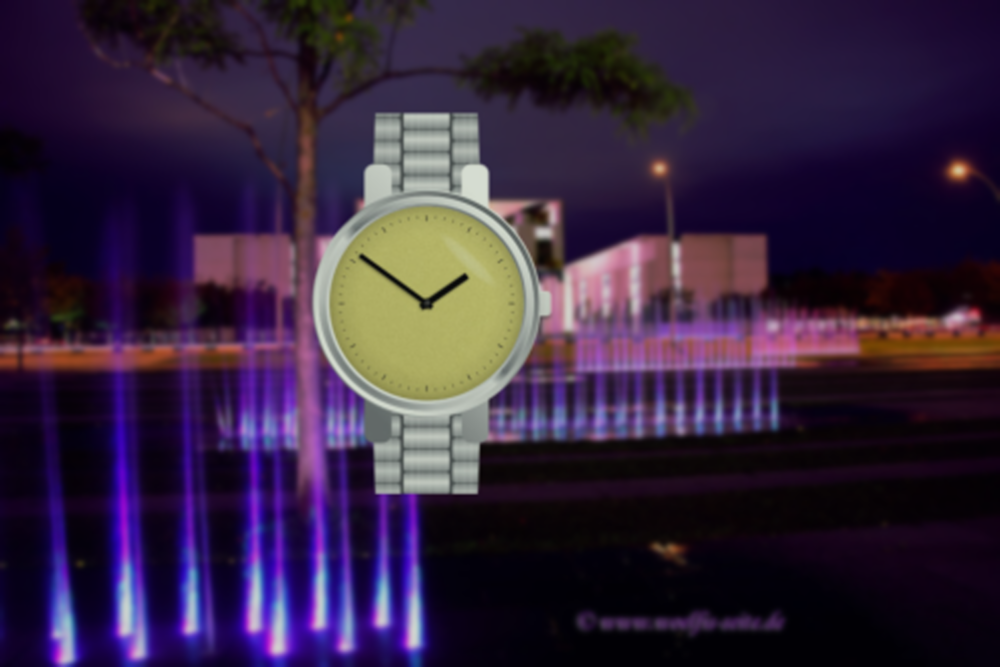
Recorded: {"hour": 1, "minute": 51}
